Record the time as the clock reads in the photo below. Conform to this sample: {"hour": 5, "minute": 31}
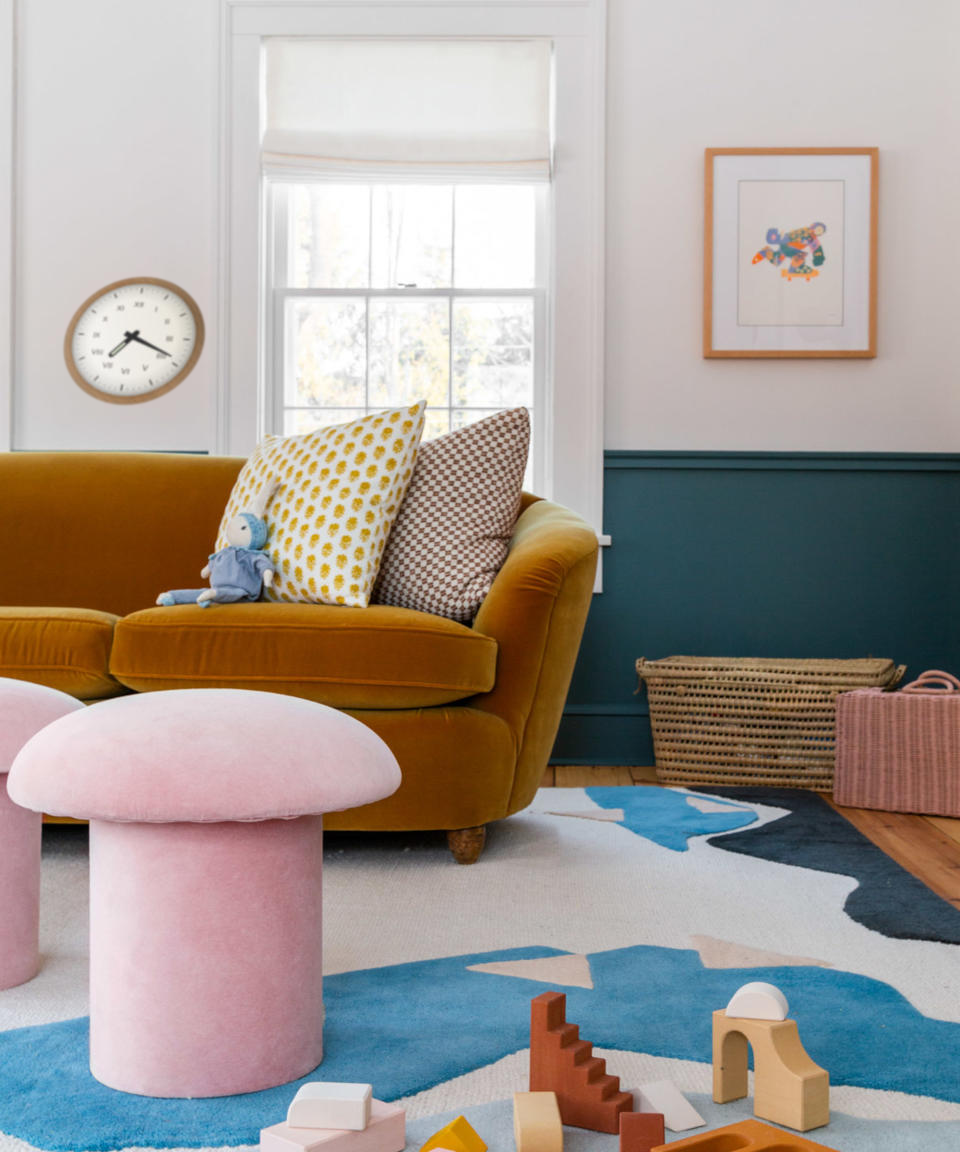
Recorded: {"hour": 7, "minute": 19}
